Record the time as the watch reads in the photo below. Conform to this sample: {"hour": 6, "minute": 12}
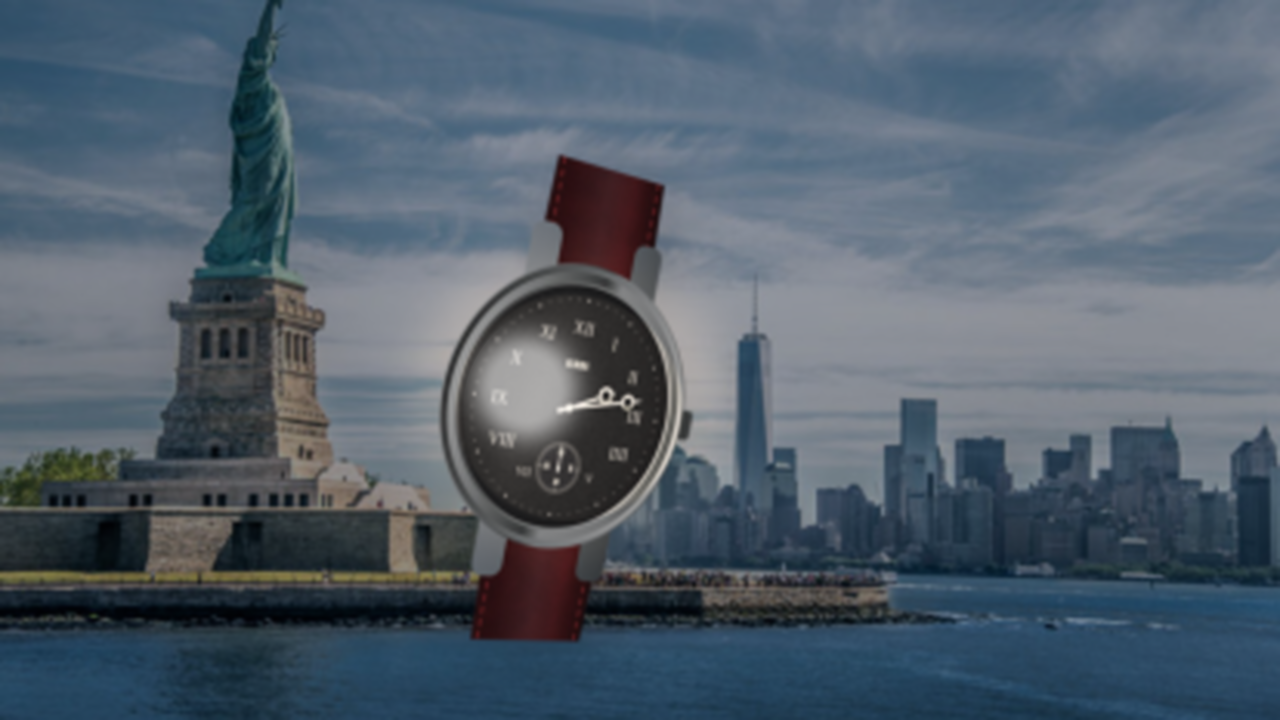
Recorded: {"hour": 2, "minute": 13}
